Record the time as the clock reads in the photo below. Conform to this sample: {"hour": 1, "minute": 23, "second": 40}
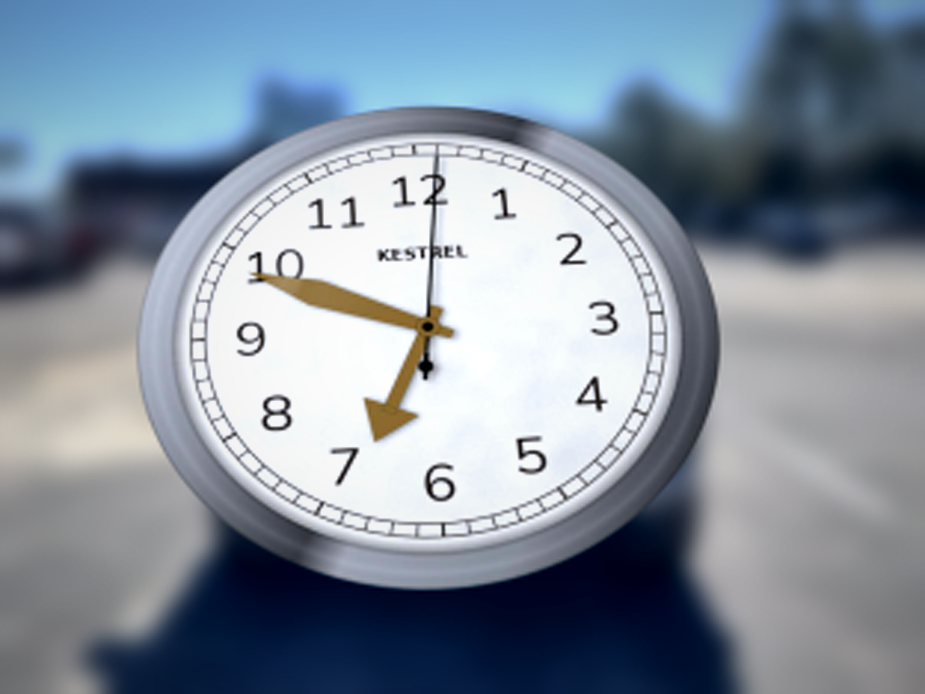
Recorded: {"hour": 6, "minute": 49, "second": 1}
